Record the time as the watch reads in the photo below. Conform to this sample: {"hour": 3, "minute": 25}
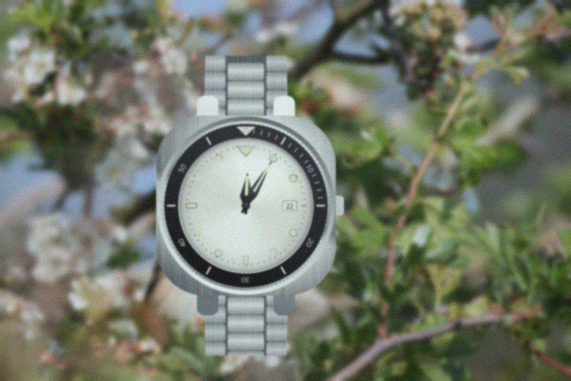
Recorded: {"hour": 12, "minute": 5}
